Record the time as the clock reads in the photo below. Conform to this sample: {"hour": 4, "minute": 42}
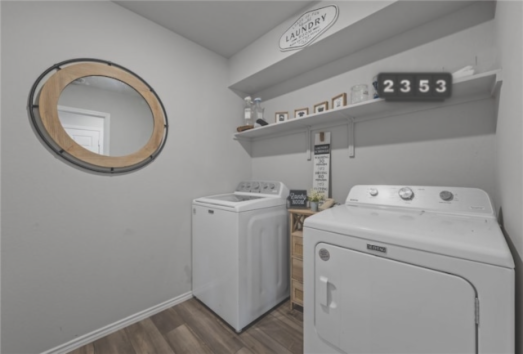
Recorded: {"hour": 23, "minute": 53}
